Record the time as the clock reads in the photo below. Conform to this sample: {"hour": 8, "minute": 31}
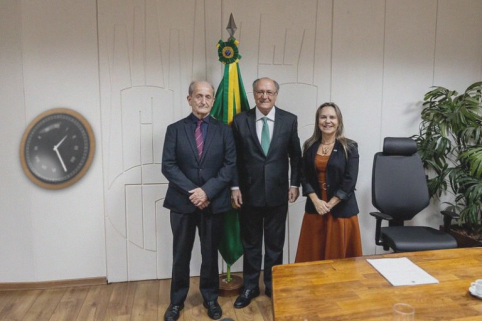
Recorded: {"hour": 1, "minute": 25}
